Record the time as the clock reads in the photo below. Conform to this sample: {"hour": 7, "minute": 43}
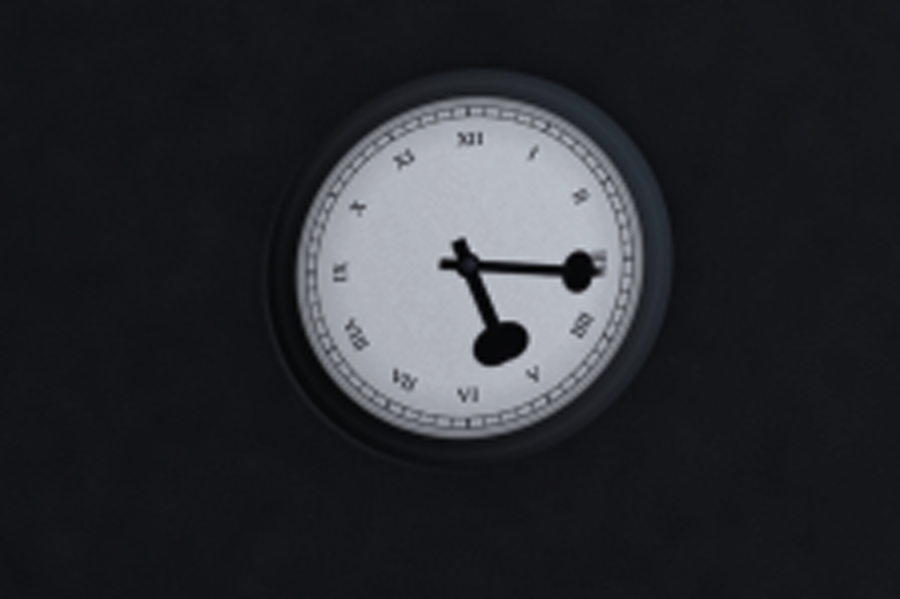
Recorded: {"hour": 5, "minute": 16}
